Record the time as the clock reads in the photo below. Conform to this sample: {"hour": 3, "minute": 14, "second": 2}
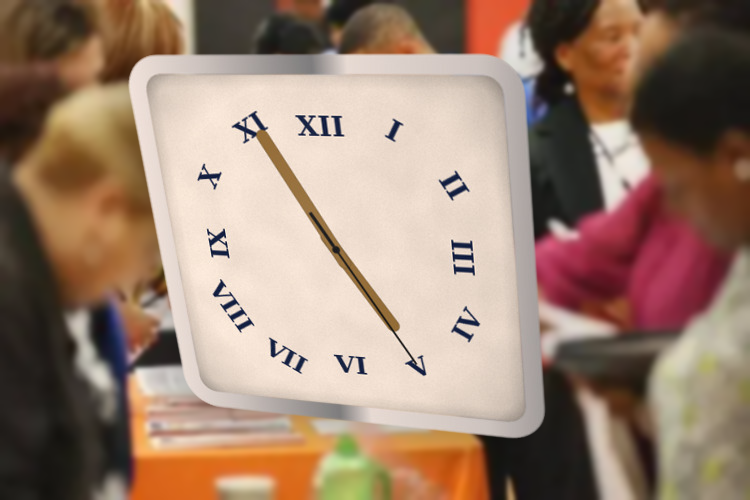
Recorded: {"hour": 4, "minute": 55, "second": 25}
